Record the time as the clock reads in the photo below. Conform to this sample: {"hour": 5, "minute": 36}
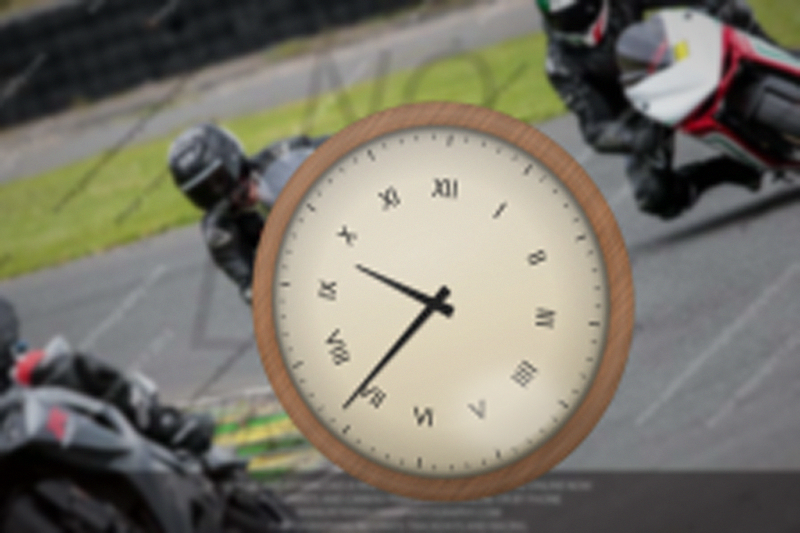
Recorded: {"hour": 9, "minute": 36}
